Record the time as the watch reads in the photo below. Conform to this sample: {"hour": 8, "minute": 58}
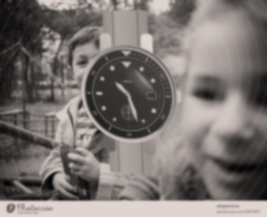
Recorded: {"hour": 10, "minute": 27}
